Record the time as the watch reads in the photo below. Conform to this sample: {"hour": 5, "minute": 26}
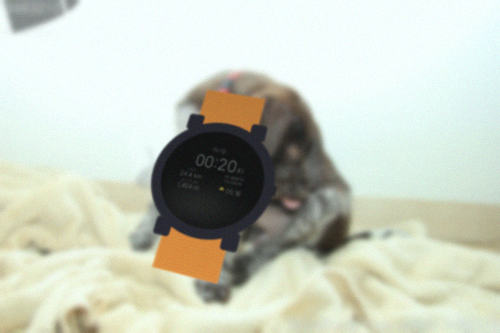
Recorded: {"hour": 0, "minute": 20}
